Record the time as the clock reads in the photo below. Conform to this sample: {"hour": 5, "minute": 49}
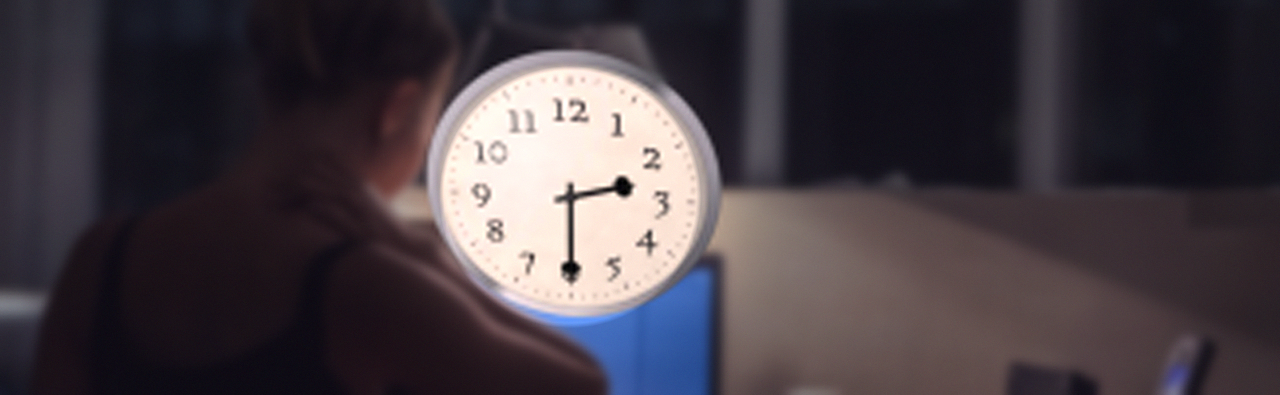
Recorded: {"hour": 2, "minute": 30}
